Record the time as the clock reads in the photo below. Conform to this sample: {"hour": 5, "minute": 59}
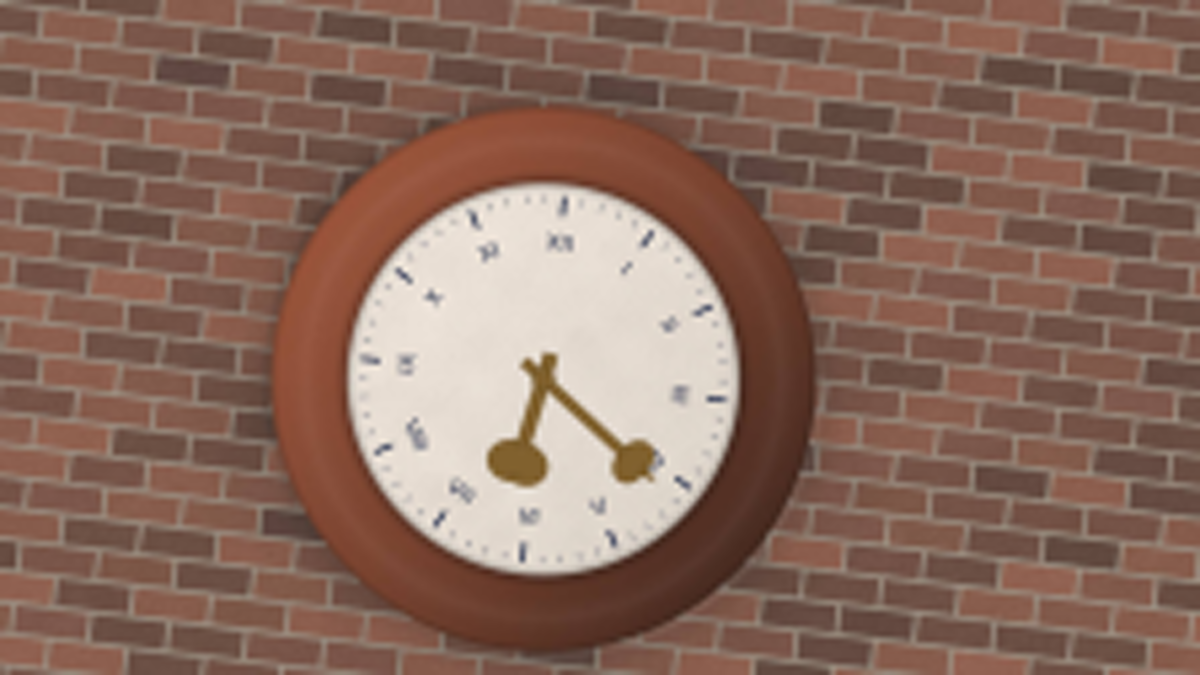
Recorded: {"hour": 6, "minute": 21}
